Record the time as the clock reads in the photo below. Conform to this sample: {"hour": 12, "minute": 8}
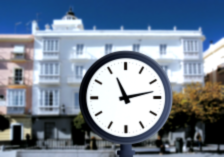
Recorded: {"hour": 11, "minute": 13}
